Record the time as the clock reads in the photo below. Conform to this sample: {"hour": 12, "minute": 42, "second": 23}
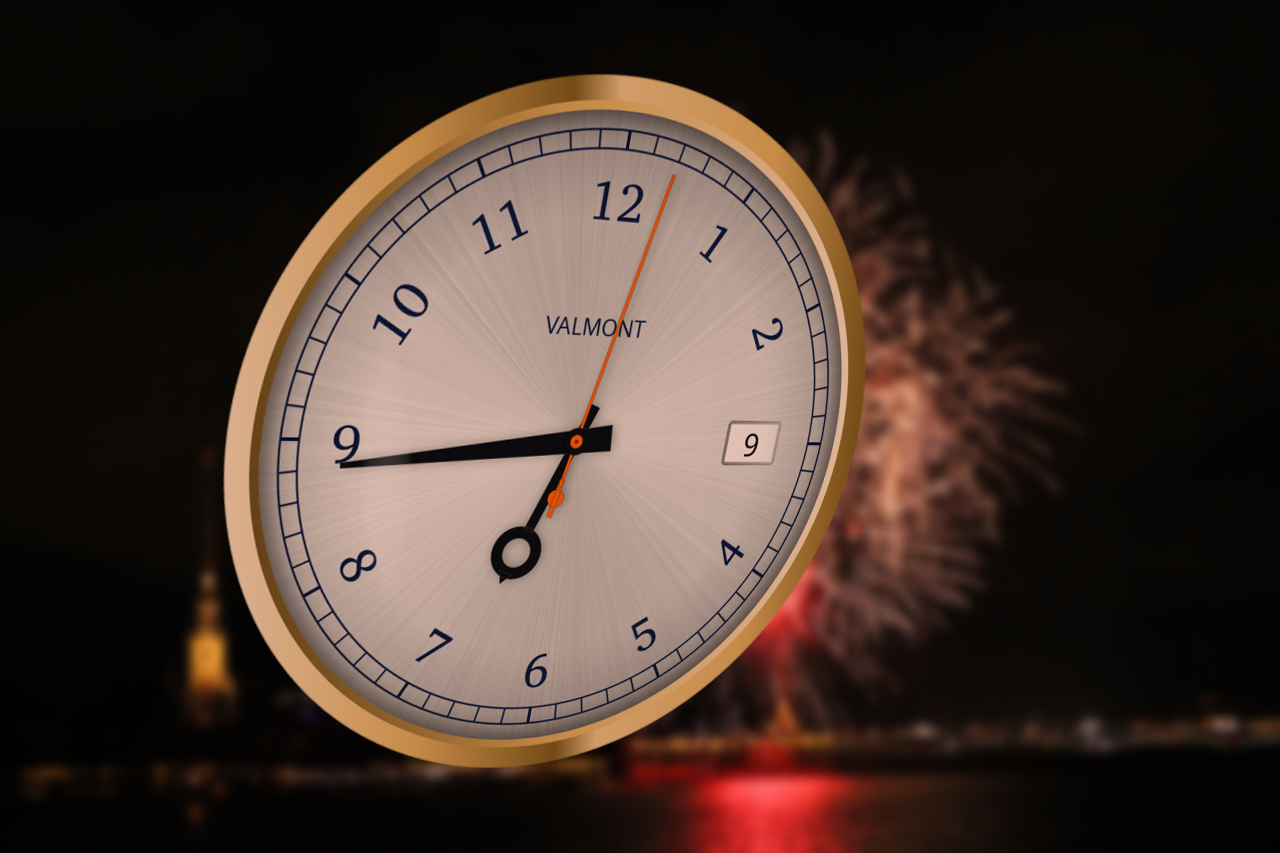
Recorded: {"hour": 6, "minute": 44, "second": 2}
